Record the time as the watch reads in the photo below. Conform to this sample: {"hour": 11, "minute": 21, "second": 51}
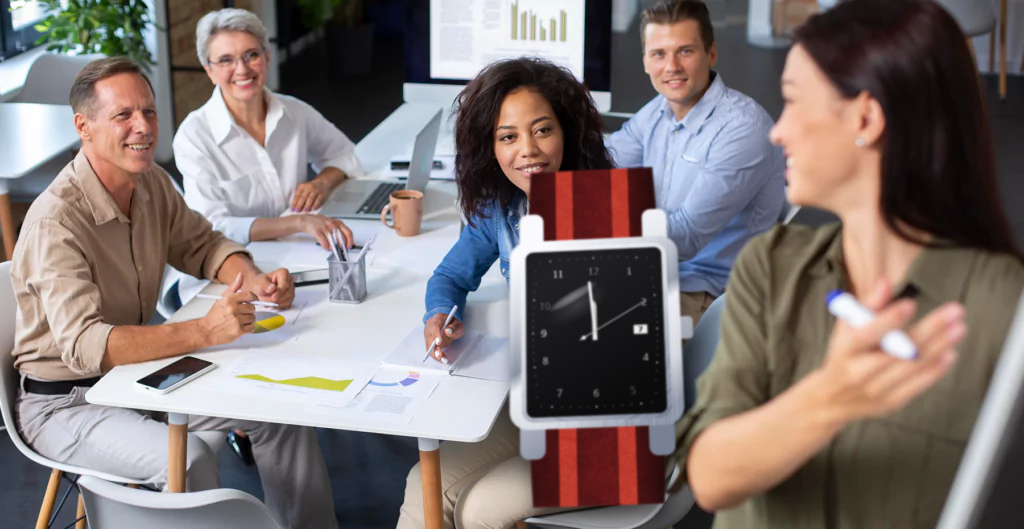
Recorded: {"hour": 11, "minute": 59, "second": 10}
